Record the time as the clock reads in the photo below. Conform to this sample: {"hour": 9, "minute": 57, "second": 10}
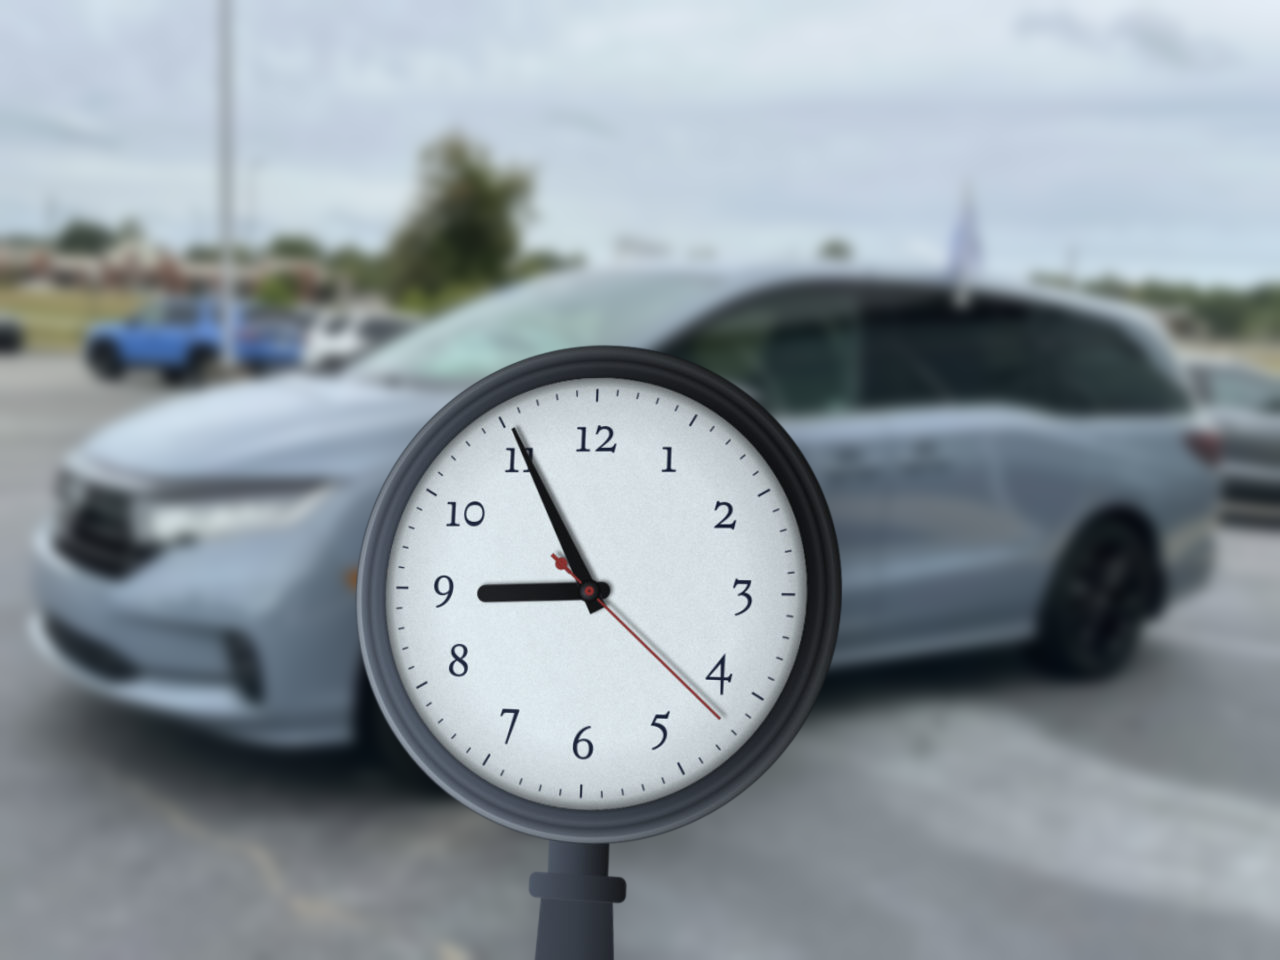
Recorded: {"hour": 8, "minute": 55, "second": 22}
